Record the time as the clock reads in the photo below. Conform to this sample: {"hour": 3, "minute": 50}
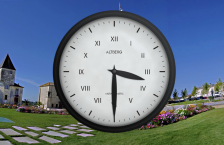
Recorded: {"hour": 3, "minute": 30}
